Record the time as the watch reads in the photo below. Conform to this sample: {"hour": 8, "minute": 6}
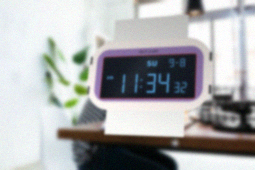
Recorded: {"hour": 11, "minute": 34}
